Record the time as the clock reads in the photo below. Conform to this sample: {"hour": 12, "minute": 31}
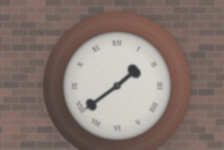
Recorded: {"hour": 1, "minute": 39}
